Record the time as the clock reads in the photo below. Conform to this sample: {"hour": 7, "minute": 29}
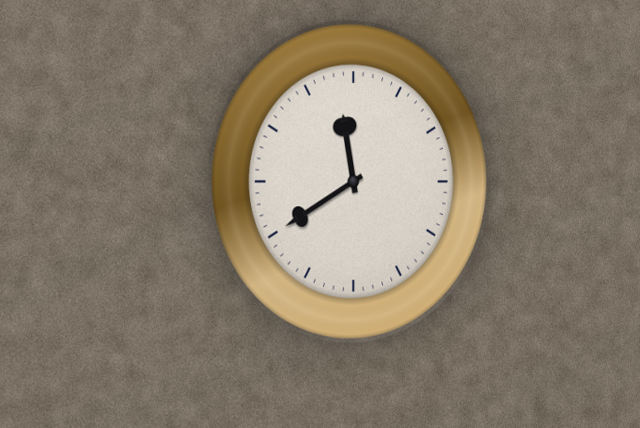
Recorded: {"hour": 11, "minute": 40}
